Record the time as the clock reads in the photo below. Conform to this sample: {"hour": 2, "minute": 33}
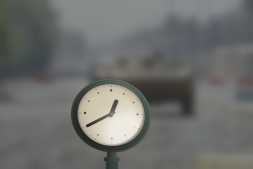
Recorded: {"hour": 12, "minute": 40}
